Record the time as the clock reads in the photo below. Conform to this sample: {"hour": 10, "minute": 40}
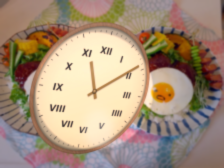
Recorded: {"hour": 11, "minute": 9}
